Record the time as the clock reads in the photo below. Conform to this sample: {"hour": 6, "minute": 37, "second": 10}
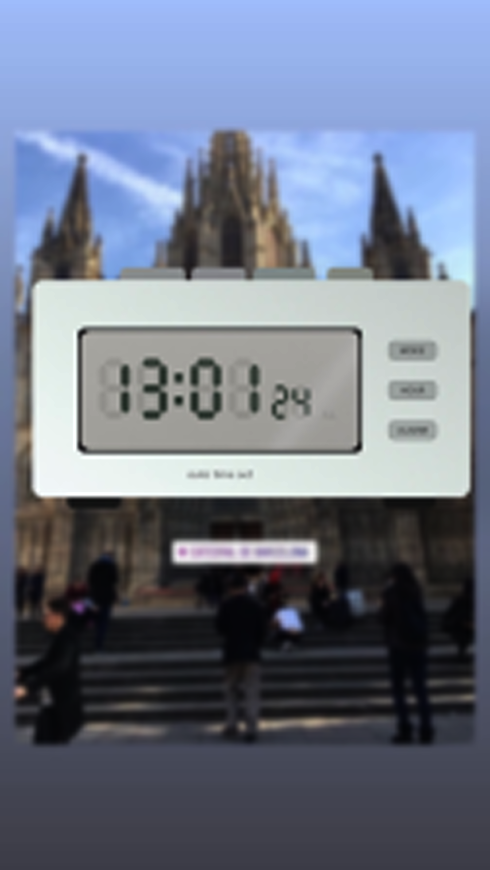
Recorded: {"hour": 13, "minute": 1, "second": 24}
